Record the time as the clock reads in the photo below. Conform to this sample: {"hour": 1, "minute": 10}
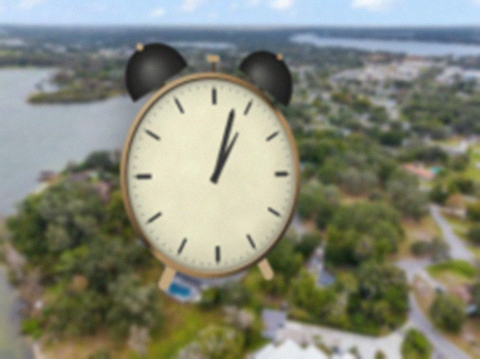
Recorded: {"hour": 1, "minute": 3}
